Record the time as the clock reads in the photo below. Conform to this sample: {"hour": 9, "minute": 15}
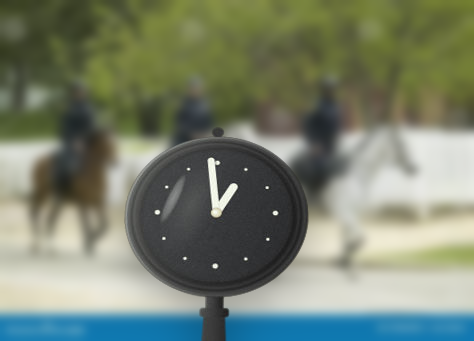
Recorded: {"hour": 12, "minute": 59}
